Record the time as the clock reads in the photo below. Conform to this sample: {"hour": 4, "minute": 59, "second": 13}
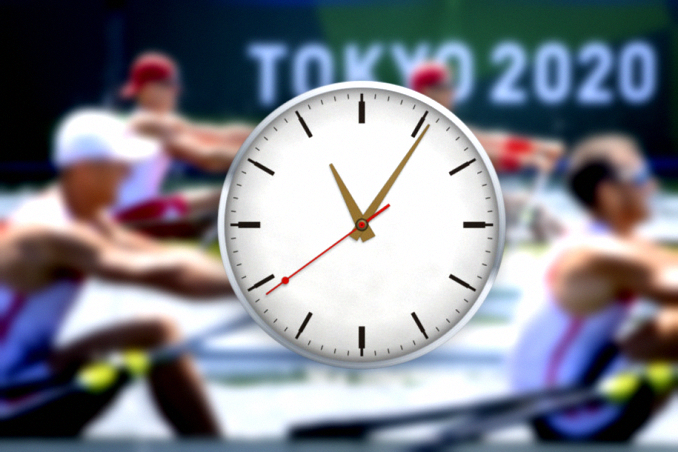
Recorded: {"hour": 11, "minute": 5, "second": 39}
